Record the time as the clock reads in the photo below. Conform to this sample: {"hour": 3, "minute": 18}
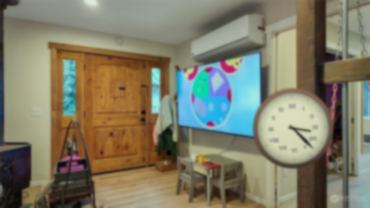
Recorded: {"hour": 3, "minute": 23}
